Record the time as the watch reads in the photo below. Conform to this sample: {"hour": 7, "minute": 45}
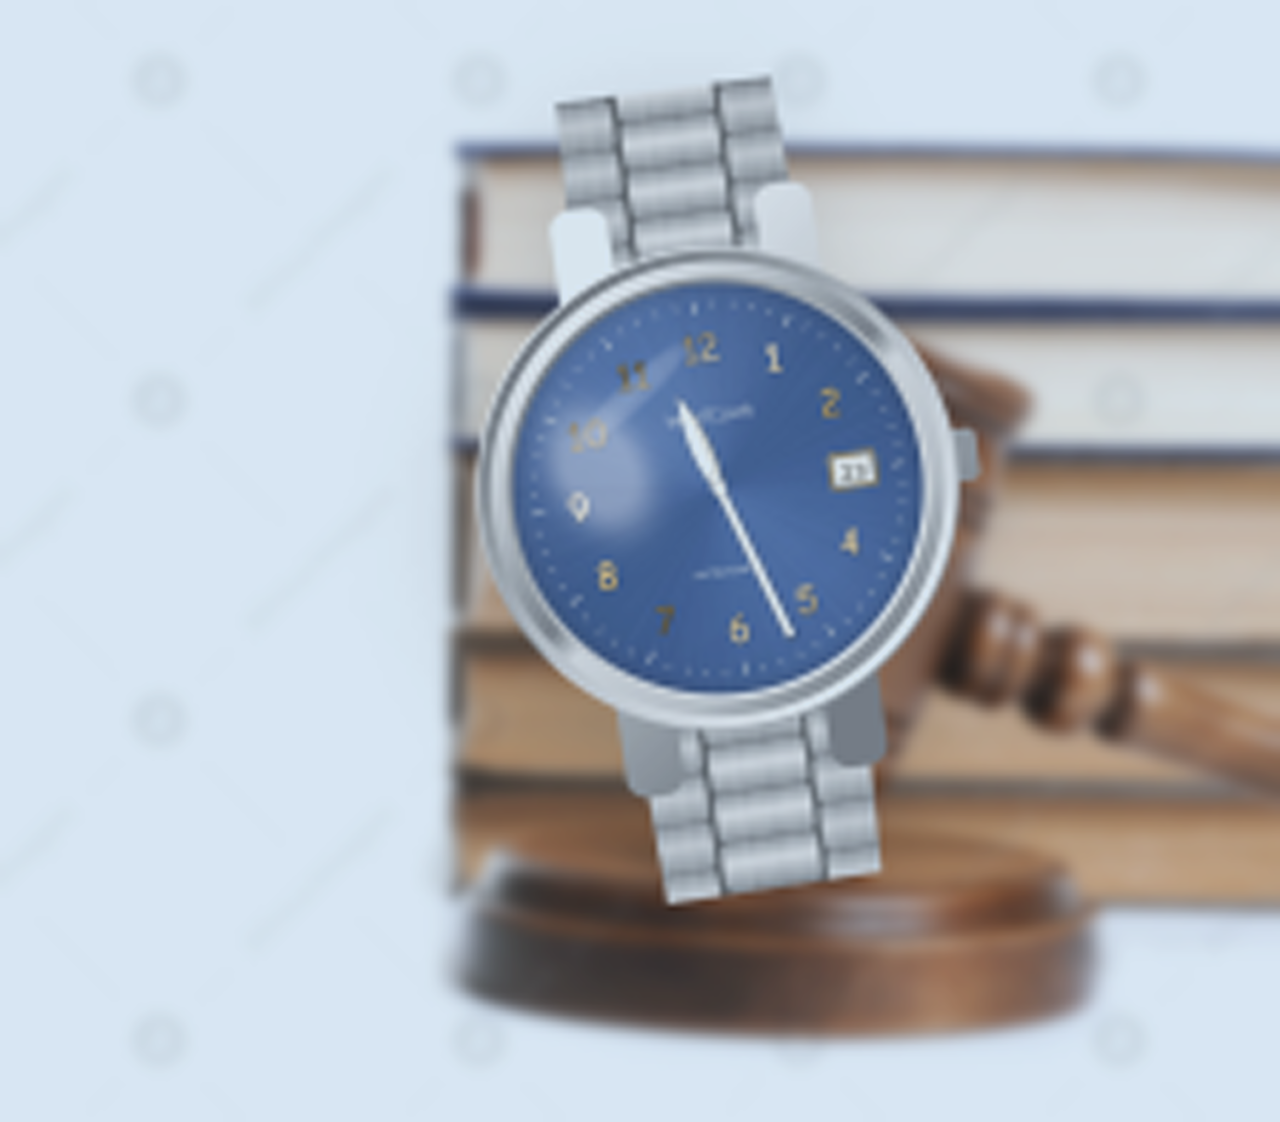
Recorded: {"hour": 11, "minute": 27}
